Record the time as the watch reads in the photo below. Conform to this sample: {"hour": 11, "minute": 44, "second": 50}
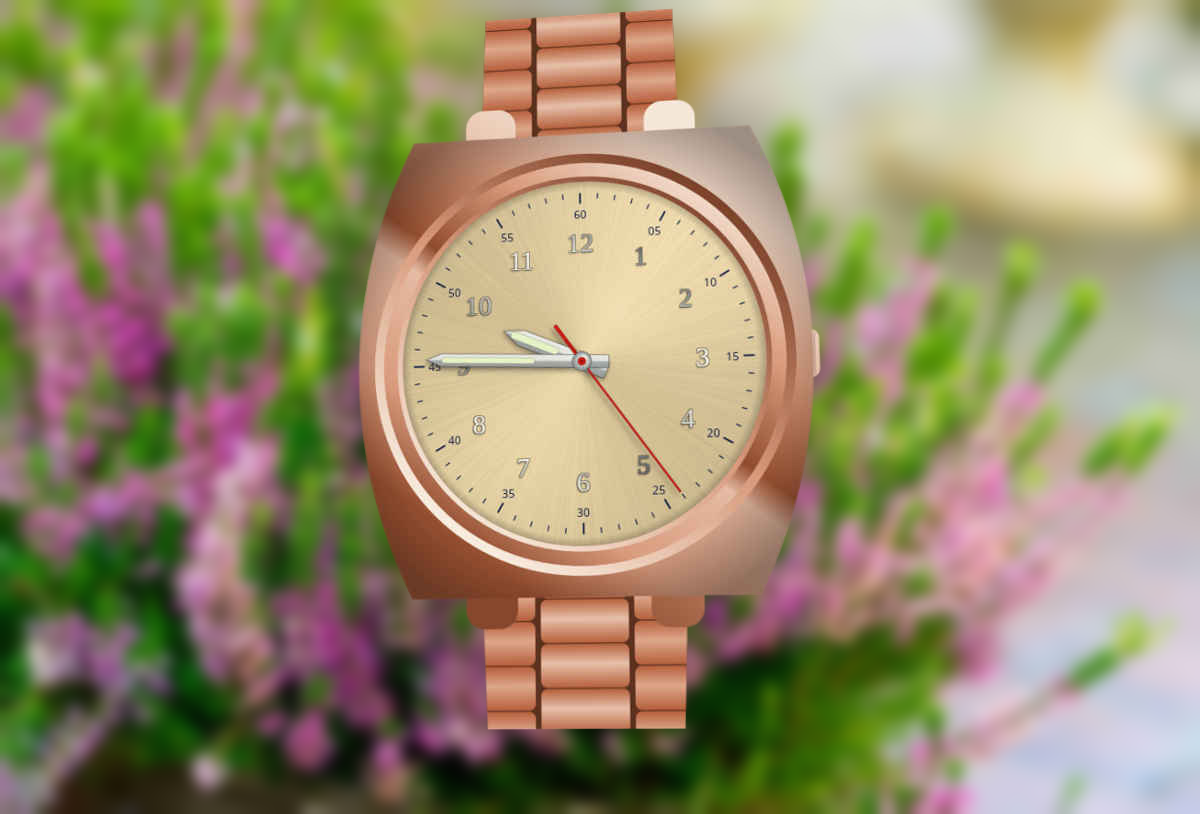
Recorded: {"hour": 9, "minute": 45, "second": 24}
